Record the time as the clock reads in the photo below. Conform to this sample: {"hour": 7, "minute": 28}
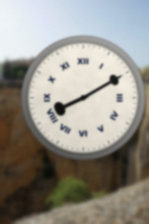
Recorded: {"hour": 8, "minute": 10}
